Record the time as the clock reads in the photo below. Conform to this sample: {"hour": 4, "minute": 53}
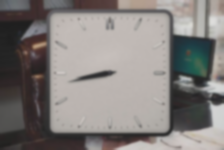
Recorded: {"hour": 8, "minute": 43}
